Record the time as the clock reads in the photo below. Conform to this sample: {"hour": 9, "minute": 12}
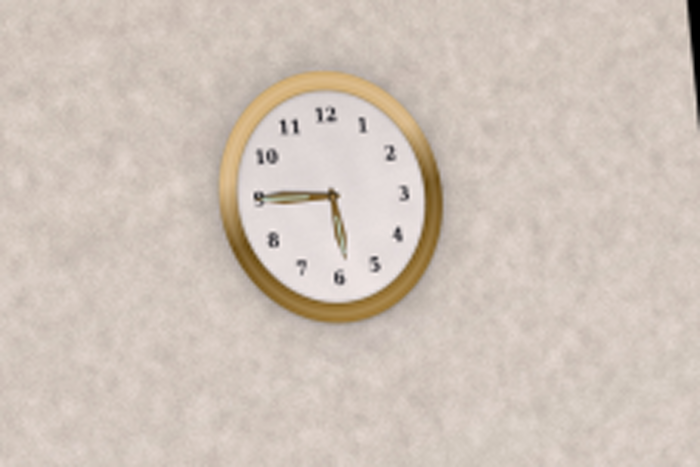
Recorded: {"hour": 5, "minute": 45}
